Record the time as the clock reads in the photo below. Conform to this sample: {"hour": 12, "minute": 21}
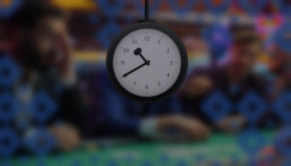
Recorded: {"hour": 10, "minute": 40}
